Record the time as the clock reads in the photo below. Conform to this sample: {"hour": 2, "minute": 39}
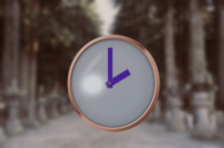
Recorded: {"hour": 2, "minute": 0}
